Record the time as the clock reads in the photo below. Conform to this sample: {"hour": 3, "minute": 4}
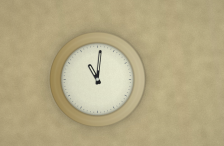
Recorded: {"hour": 11, "minute": 1}
